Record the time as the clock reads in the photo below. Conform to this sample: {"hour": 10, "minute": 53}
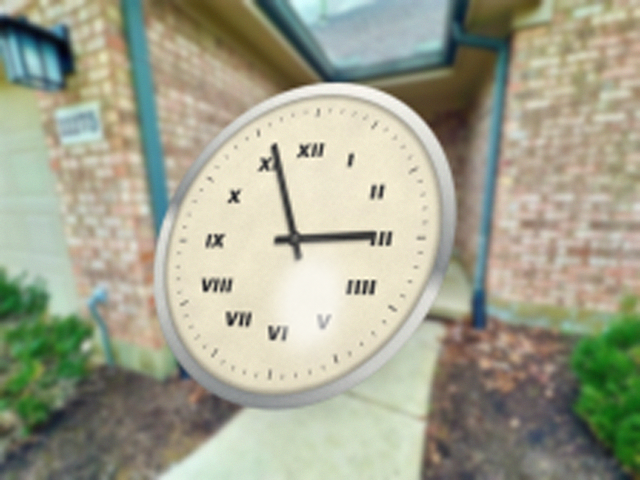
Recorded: {"hour": 2, "minute": 56}
